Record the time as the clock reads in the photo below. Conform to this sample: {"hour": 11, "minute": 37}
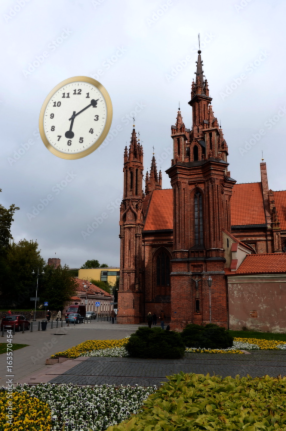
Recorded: {"hour": 6, "minute": 9}
